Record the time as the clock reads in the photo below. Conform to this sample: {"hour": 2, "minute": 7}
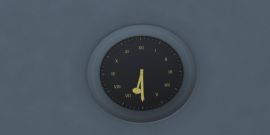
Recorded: {"hour": 6, "minute": 30}
